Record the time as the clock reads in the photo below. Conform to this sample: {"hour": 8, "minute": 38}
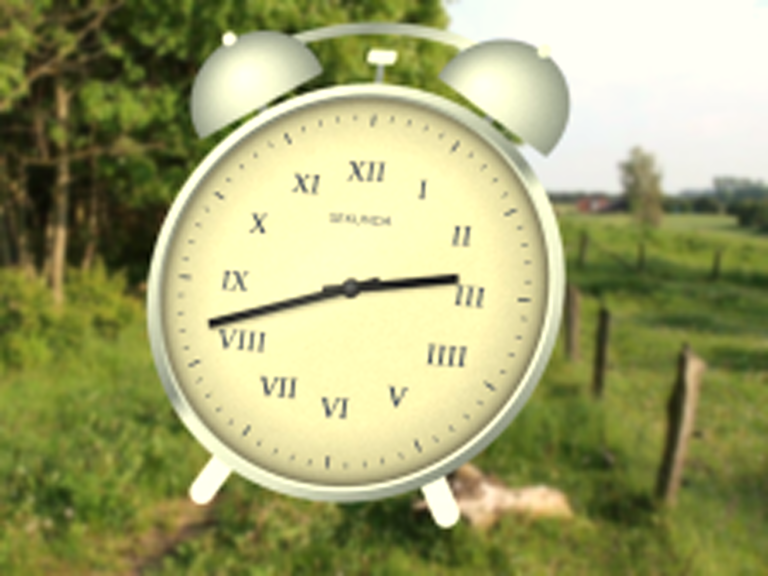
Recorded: {"hour": 2, "minute": 42}
